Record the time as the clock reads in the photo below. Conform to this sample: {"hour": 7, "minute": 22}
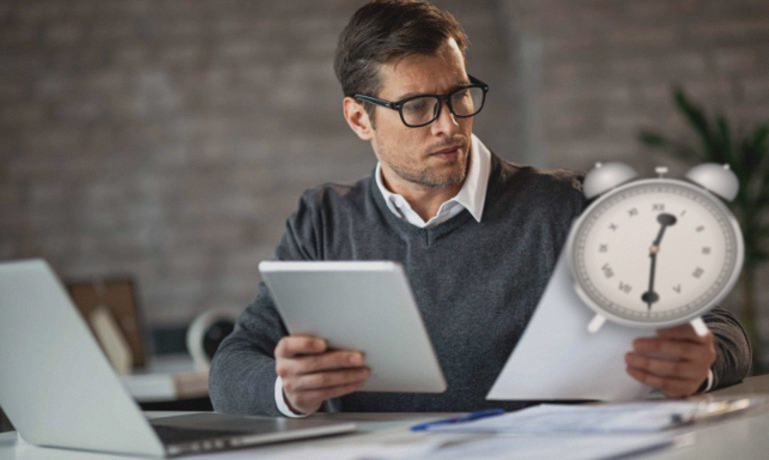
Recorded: {"hour": 12, "minute": 30}
